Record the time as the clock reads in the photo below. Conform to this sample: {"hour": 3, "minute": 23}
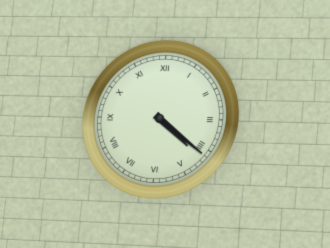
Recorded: {"hour": 4, "minute": 21}
